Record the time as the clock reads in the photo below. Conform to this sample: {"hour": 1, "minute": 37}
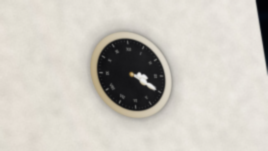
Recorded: {"hour": 3, "minute": 20}
